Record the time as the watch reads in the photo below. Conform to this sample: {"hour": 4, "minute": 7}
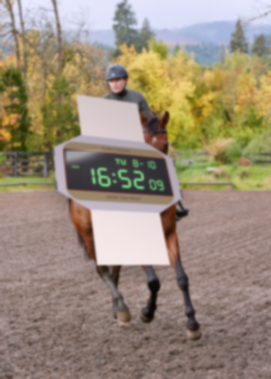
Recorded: {"hour": 16, "minute": 52}
